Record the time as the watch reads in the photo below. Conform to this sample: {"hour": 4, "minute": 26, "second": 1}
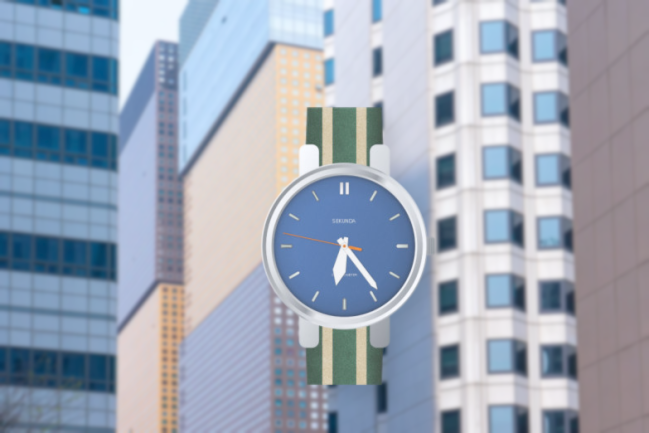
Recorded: {"hour": 6, "minute": 23, "second": 47}
